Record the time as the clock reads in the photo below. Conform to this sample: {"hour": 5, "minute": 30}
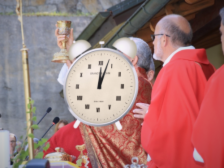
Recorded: {"hour": 12, "minute": 3}
